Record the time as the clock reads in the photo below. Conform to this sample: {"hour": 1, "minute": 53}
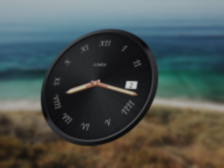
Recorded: {"hour": 8, "minute": 17}
